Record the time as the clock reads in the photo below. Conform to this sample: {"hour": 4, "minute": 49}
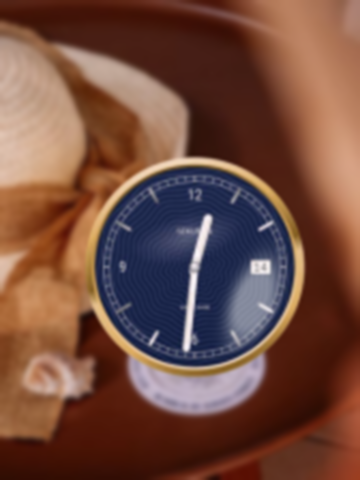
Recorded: {"hour": 12, "minute": 31}
